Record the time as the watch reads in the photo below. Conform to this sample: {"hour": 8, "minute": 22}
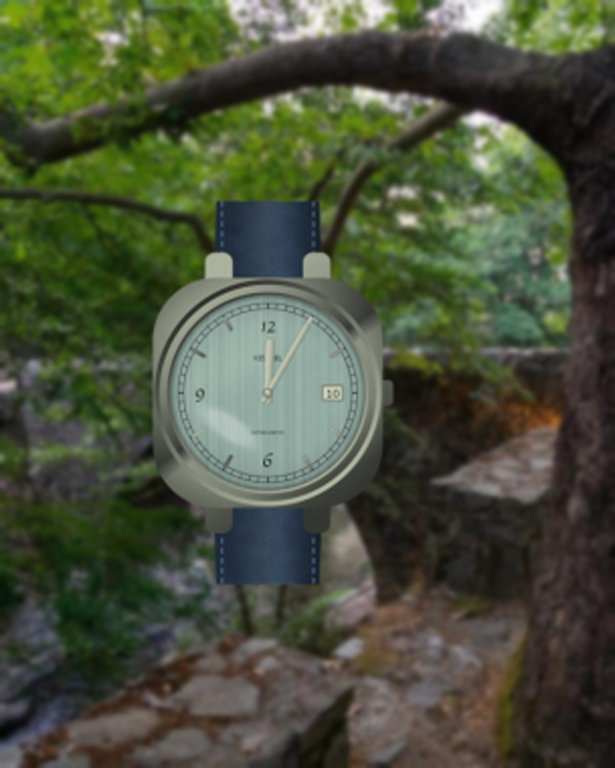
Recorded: {"hour": 12, "minute": 5}
